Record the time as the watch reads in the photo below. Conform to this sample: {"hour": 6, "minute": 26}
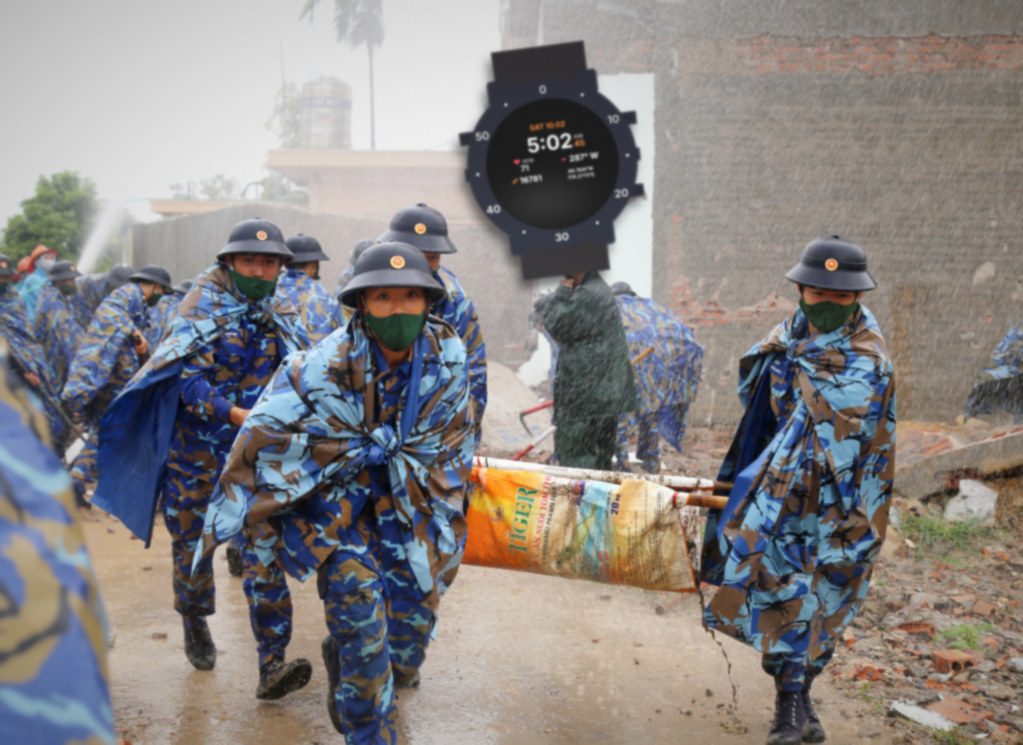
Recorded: {"hour": 5, "minute": 2}
